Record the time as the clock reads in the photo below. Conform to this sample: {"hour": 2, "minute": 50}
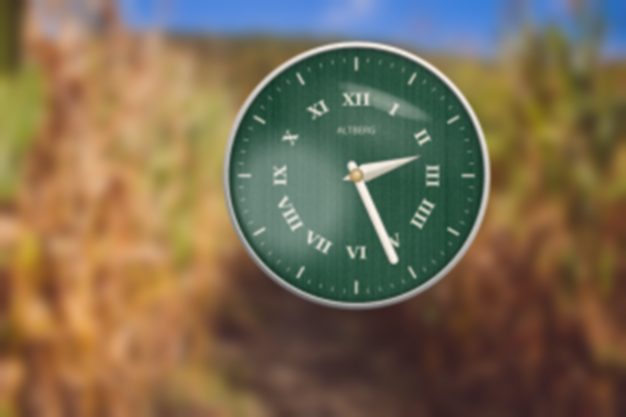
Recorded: {"hour": 2, "minute": 26}
